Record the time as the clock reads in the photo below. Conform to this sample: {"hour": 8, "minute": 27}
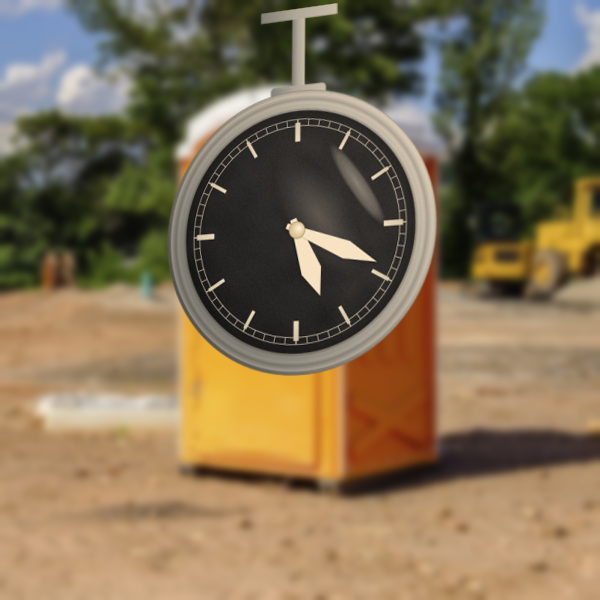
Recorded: {"hour": 5, "minute": 19}
